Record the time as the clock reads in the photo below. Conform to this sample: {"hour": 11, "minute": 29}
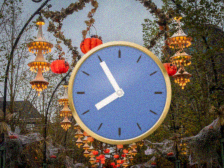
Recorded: {"hour": 7, "minute": 55}
